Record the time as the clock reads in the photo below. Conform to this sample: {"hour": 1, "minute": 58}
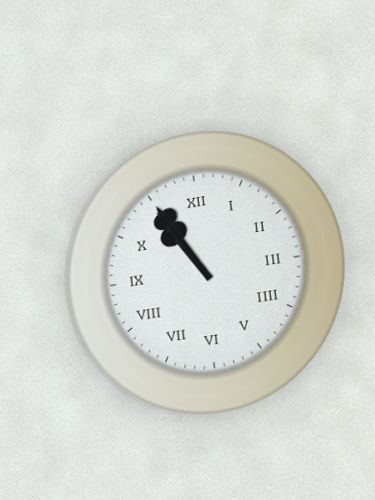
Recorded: {"hour": 10, "minute": 55}
